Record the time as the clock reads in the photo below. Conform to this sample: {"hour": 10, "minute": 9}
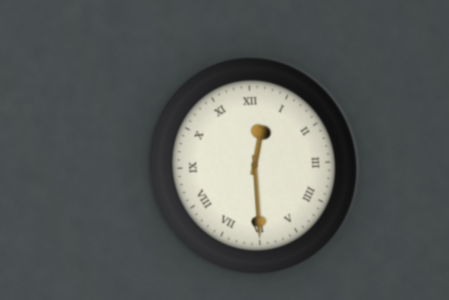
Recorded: {"hour": 12, "minute": 30}
